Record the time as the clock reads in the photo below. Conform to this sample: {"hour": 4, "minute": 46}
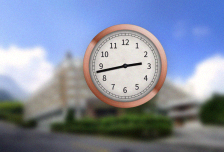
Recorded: {"hour": 2, "minute": 43}
